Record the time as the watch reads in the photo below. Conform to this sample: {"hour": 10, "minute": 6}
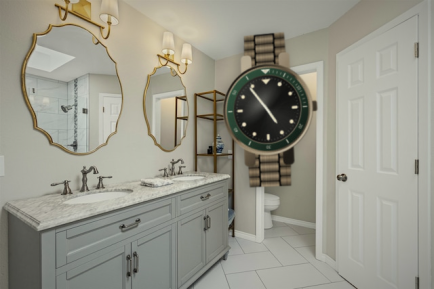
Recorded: {"hour": 4, "minute": 54}
